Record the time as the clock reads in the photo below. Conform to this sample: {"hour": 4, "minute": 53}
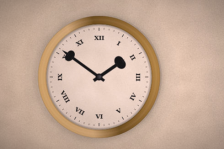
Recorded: {"hour": 1, "minute": 51}
